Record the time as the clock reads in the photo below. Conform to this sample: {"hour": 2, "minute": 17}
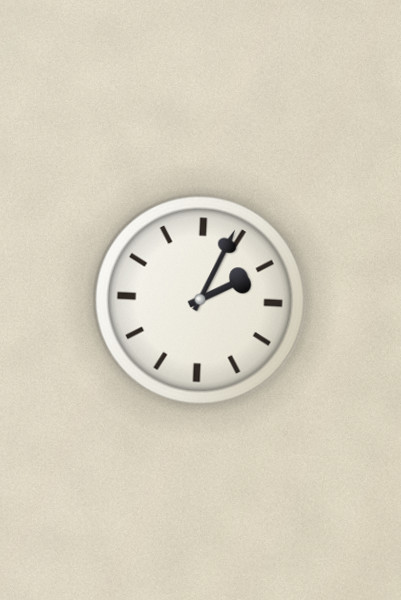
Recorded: {"hour": 2, "minute": 4}
